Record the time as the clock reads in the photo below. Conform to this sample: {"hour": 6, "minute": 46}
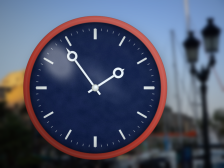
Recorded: {"hour": 1, "minute": 54}
